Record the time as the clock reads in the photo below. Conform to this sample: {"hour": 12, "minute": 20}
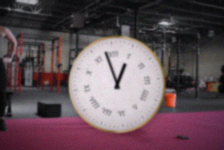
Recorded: {"hour": 12, "minute": 58}
